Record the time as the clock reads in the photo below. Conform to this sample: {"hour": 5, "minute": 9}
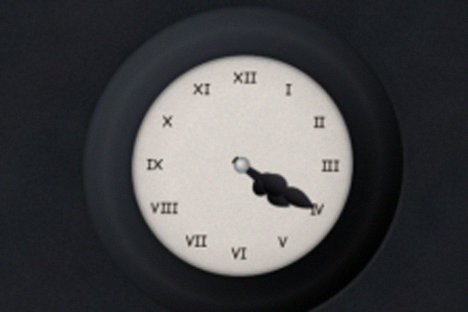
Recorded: {"hour": 4, "minute": 20}
